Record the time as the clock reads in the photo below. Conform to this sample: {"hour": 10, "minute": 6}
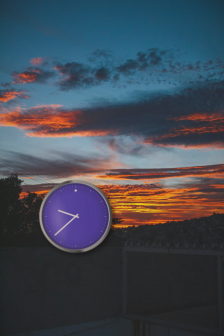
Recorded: {"hour": 9, "minute": 38}
